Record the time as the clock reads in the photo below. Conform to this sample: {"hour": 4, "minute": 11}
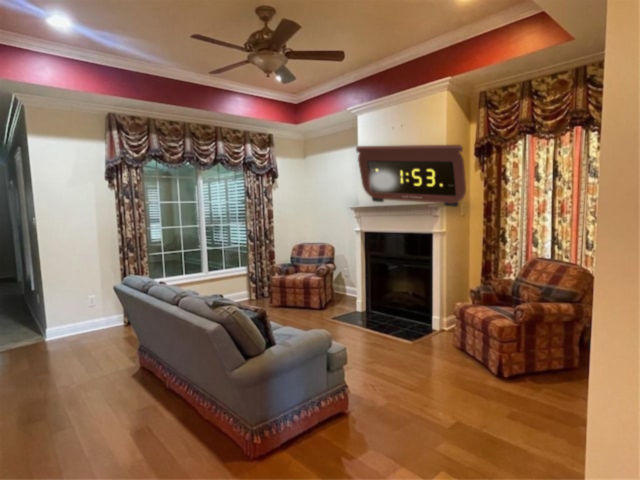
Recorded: {"hour": 1, "minute": 53}
